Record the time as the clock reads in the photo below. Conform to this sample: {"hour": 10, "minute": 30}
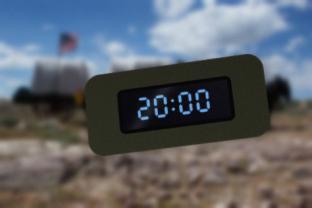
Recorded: {"hour": 20, "minute": 0}
